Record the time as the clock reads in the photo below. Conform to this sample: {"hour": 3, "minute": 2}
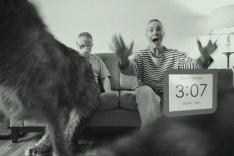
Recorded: {"hour": 3, "minute": 7}
